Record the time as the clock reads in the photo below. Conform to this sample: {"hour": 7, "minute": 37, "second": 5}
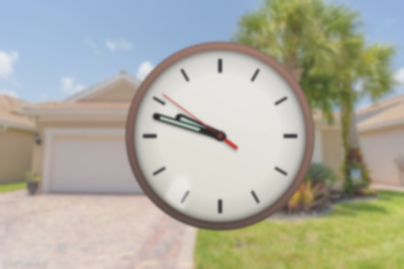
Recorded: {"hour": 9, "minute": 47, "second": 51}
